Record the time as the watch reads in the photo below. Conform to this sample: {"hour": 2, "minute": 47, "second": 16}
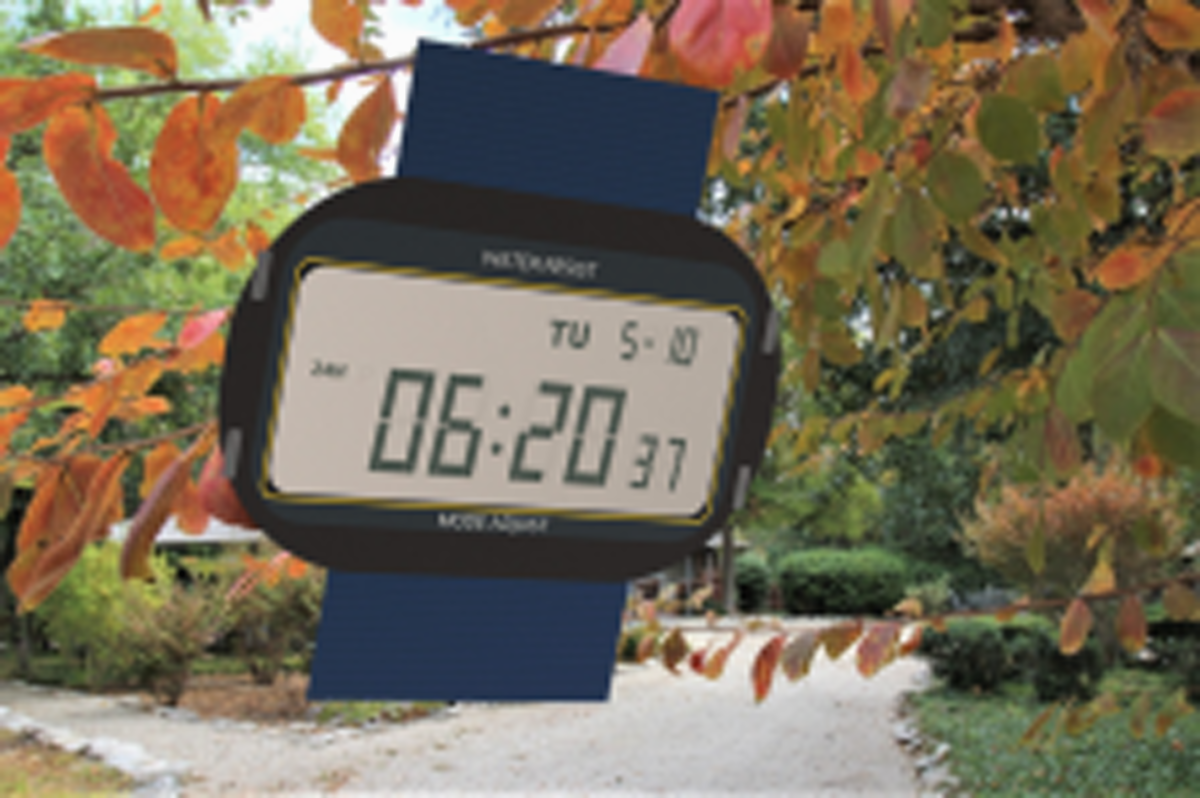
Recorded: {"hour": 6, "minute": 20, "second": 37}
